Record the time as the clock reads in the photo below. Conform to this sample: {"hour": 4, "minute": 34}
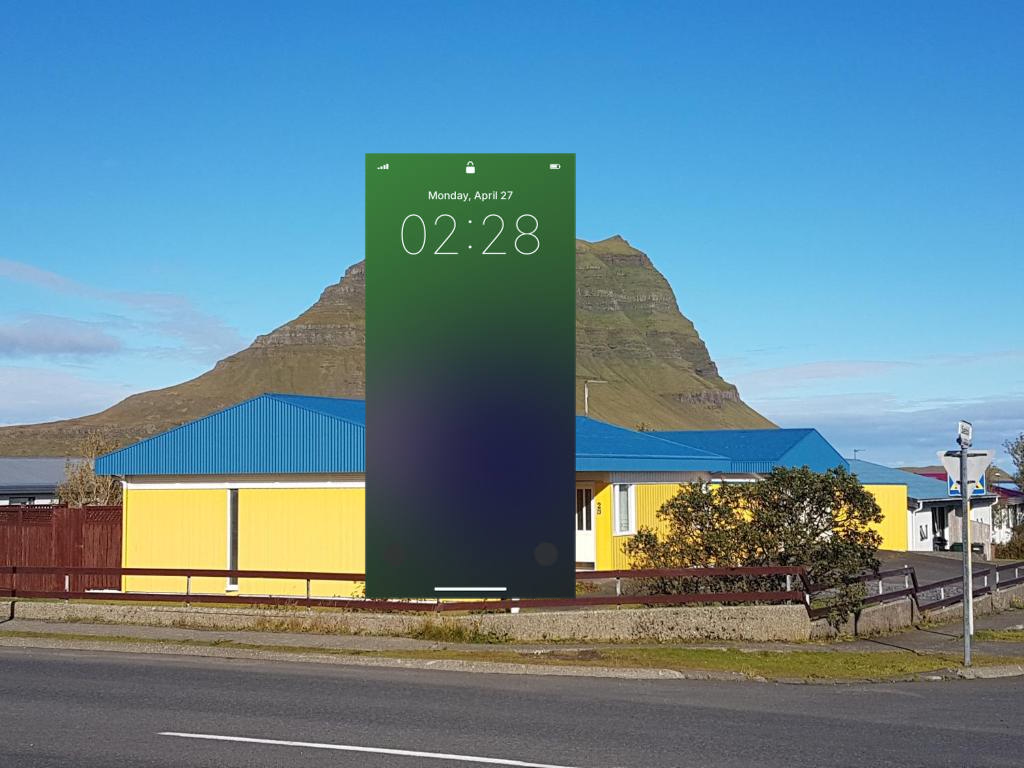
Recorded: {"hour": 2, "minute": 28}
